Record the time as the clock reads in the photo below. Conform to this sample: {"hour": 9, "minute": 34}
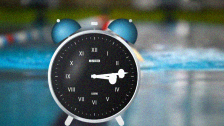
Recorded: {"hour": 3, "minute": 14}
